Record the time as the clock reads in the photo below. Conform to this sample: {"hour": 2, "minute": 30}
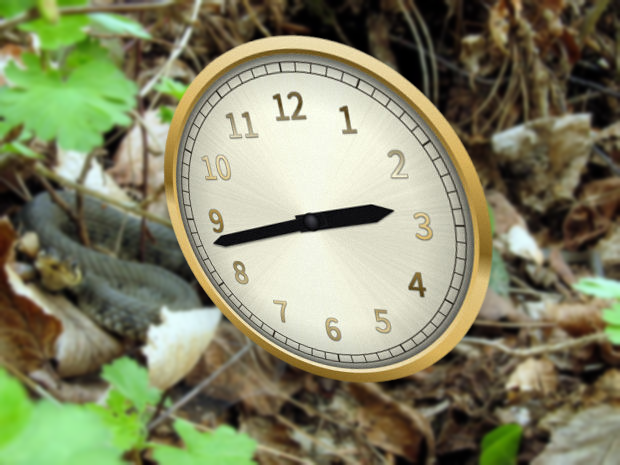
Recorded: {"hour": 2, "minute": 43}
